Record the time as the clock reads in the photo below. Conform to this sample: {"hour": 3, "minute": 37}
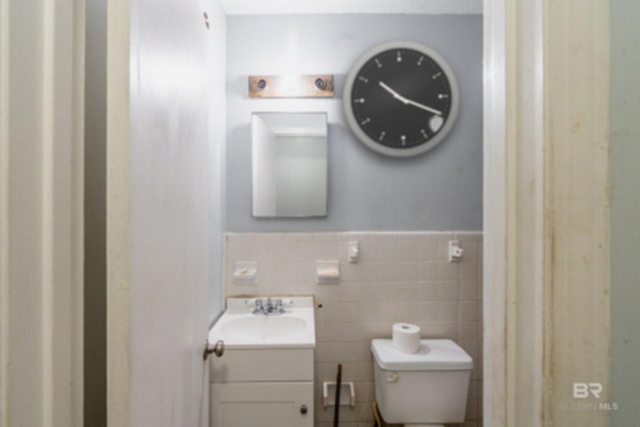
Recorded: {"hour": 10, "minute": 19}
